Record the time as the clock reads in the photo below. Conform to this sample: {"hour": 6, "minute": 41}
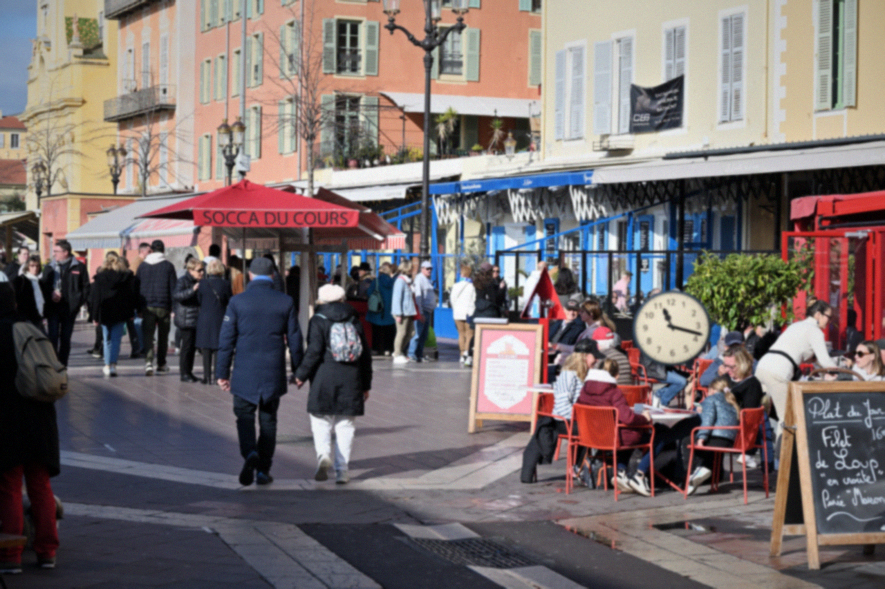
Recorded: {"hour": 11, "minute": 18}
